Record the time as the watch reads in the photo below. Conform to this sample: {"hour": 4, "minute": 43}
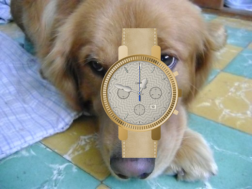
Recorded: {"hour": 12, "minute": 48}
